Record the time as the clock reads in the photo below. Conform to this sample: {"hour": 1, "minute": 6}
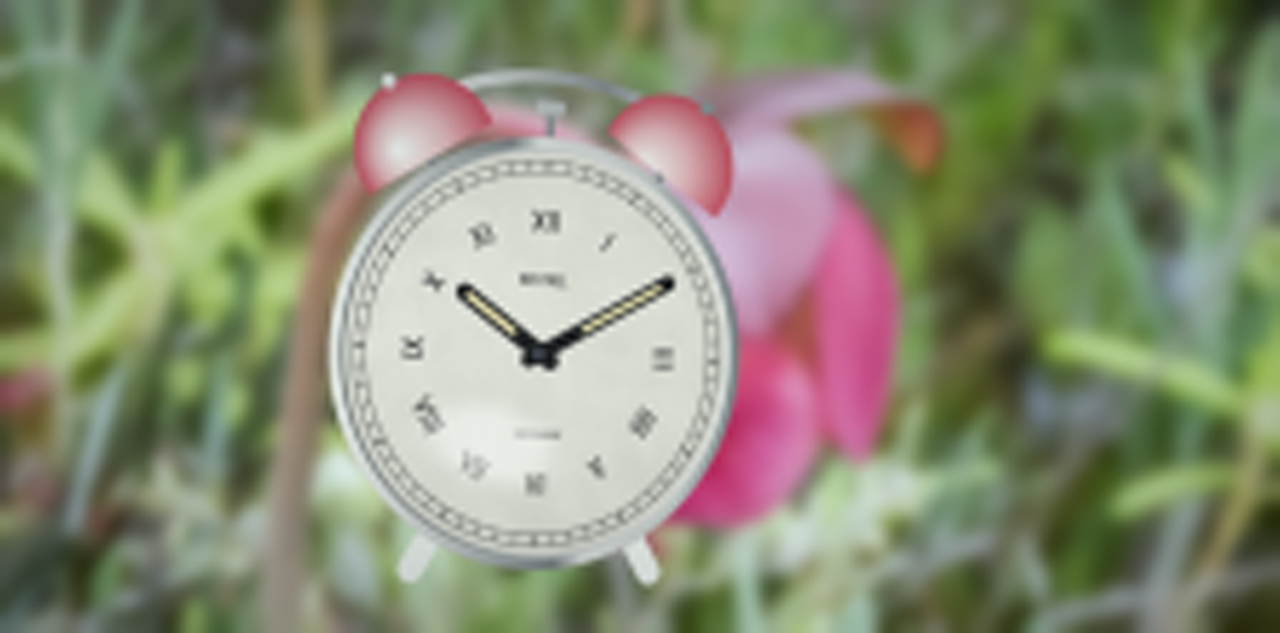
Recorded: {"hour": 10, "minute": 10}
